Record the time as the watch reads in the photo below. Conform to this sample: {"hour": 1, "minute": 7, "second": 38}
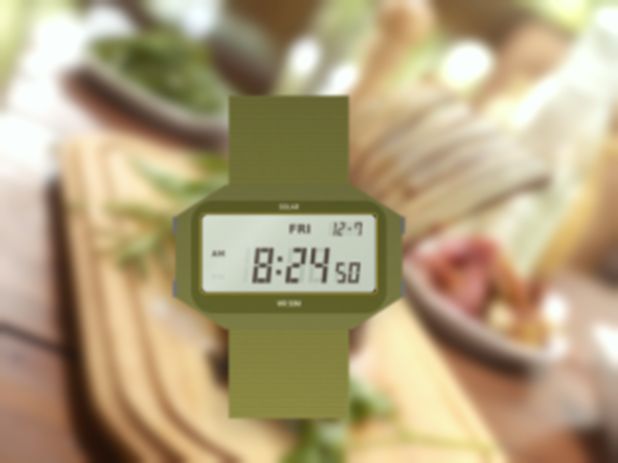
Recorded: {"hour": 8, "minute": 24, "second": 50}
